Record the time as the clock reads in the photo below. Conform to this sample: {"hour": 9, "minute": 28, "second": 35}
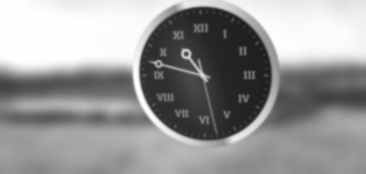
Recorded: {"hour": 10, "minute": 47, "second": 28}
